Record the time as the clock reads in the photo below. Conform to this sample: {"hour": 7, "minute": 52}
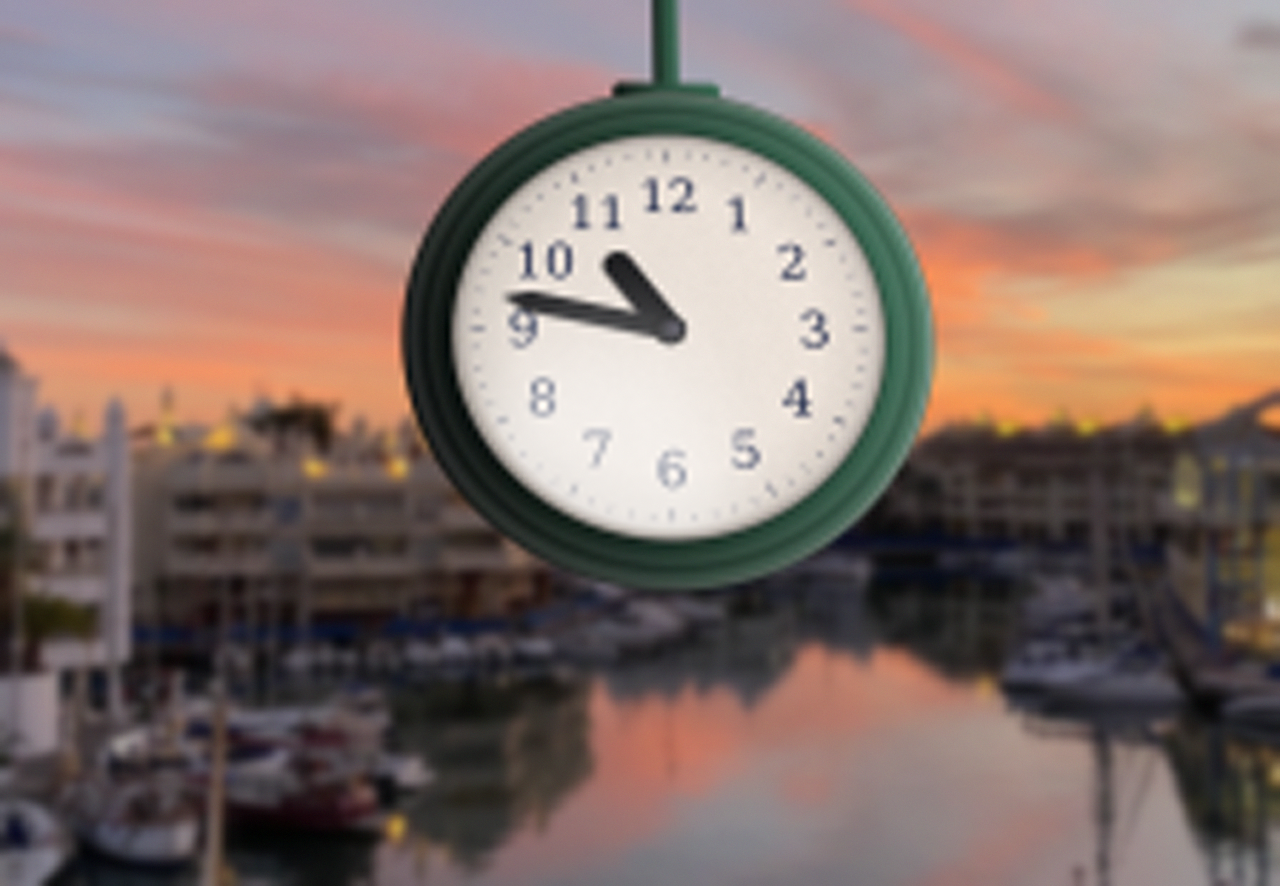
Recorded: {"hour": 10, "minute": 47}
